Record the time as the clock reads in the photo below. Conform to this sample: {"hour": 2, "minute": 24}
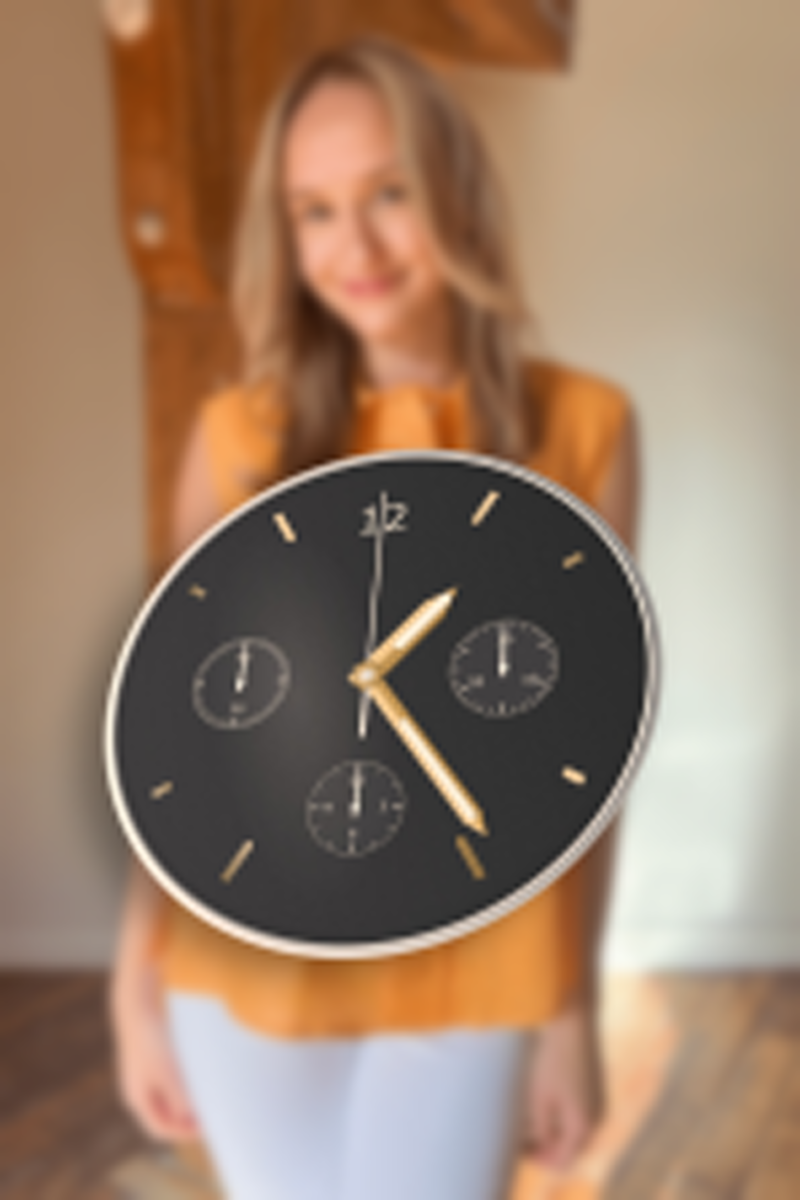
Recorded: {"hour": 1, "minute": 24}
